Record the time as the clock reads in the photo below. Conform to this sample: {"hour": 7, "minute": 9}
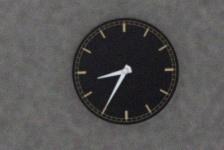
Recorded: {"hour": 8, "minute": 35}
